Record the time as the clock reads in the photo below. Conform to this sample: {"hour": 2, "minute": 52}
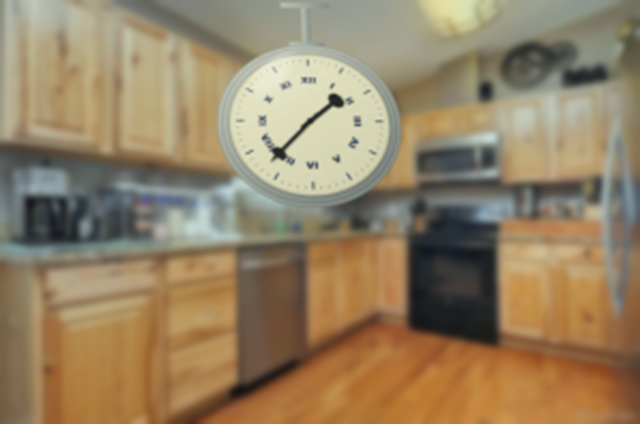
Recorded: {"hour": 1, "minute": 37}
